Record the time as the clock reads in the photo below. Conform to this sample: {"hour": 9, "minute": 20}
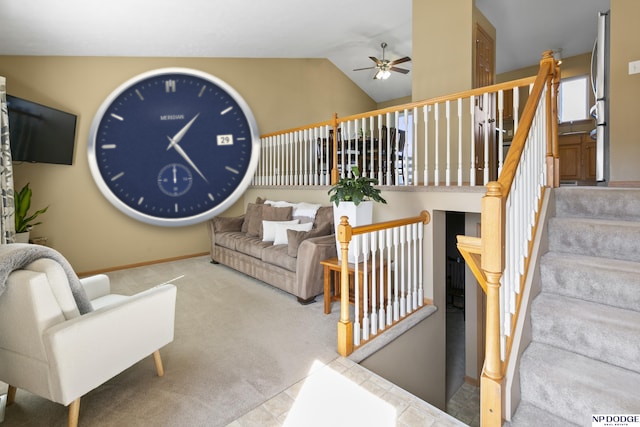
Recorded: {"hour": 1, "minute": 24}
